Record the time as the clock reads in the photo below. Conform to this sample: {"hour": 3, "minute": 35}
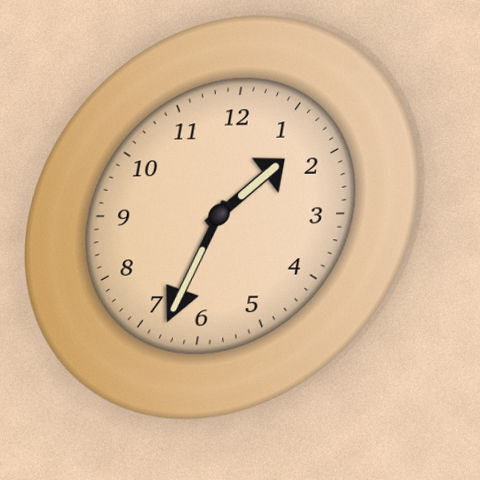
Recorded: {"hour": 1, "minute": 33}
